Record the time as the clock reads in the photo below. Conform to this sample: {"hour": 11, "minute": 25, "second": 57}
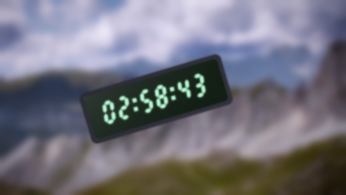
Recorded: {"hour": 2, "minute": 58, "second": 43}
